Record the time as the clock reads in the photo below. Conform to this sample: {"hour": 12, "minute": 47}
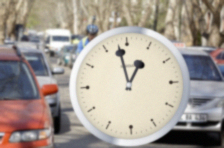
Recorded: {"hour": 12, "minute": 58}
